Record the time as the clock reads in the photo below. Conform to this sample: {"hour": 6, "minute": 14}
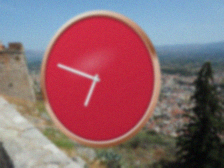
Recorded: {"hour": 6, "minute": 48}
